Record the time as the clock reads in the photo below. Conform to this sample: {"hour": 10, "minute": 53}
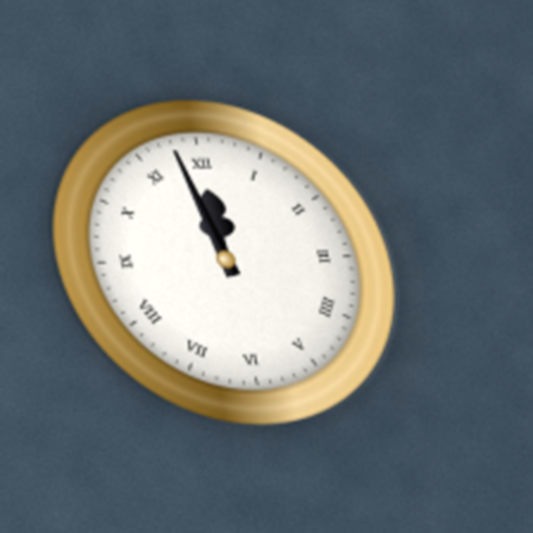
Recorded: {"hour": 11, "minute": 58}
